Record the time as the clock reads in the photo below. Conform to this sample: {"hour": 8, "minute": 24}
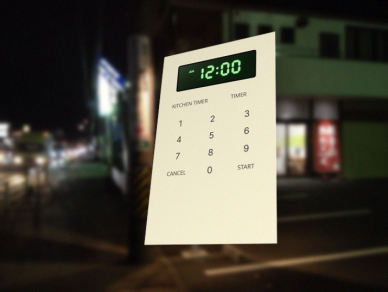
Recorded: {"hour": 12, "minute": 0}
